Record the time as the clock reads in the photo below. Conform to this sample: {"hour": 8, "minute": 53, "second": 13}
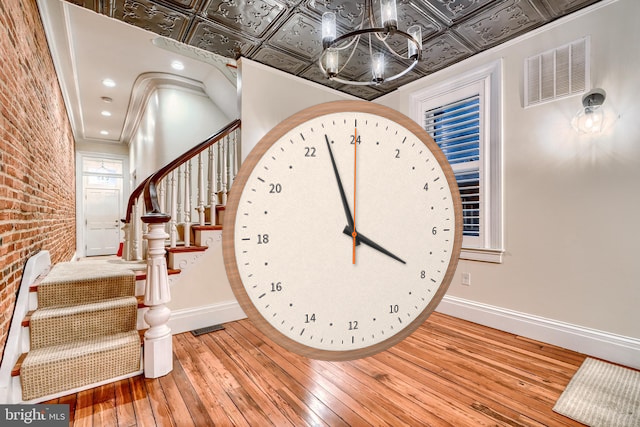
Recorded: {"hour": 7, "minute": 57, "second": 0}
